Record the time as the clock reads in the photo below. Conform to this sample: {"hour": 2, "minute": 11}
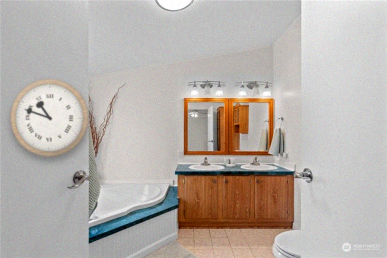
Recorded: {"hour": 10, "minute": 48}
